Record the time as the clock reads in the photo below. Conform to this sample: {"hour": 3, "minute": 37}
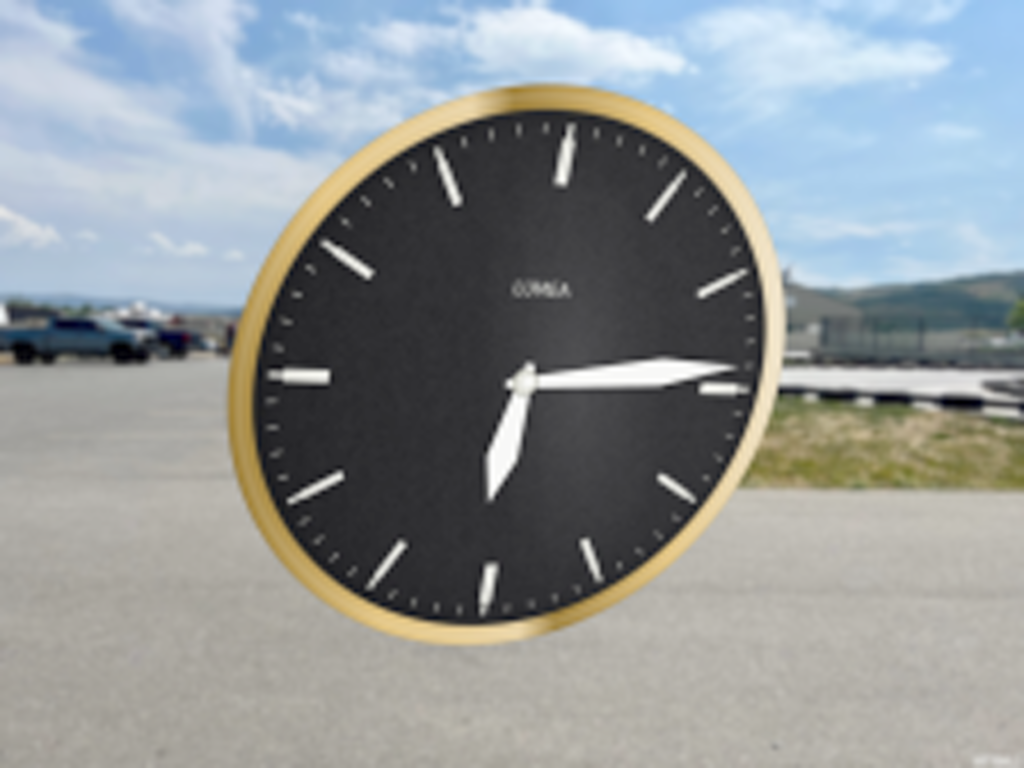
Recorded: {"hour": 6, "minute": 14}
